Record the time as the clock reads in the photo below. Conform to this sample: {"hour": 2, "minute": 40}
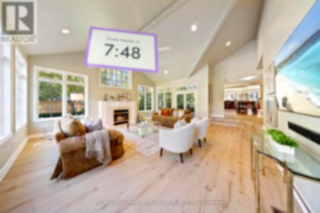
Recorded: {"hour": 7, "minute": 48}
